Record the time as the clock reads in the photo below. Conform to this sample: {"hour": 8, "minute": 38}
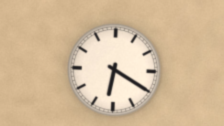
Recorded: {"hour": 6, "minute": 20}
